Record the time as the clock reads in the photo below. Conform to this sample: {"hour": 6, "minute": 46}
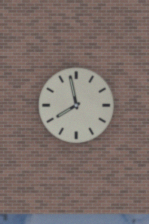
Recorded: {"hour": 7, "minute": 58}
